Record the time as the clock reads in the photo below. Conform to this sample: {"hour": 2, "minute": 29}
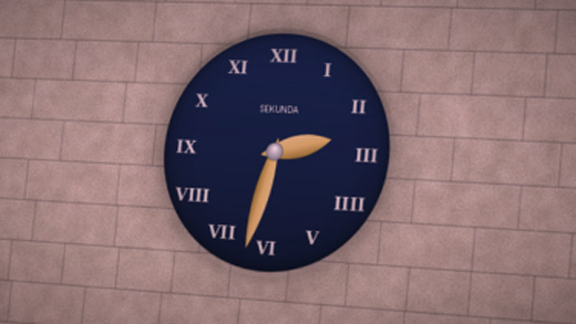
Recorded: {"hour": 2, "minute": 32}
